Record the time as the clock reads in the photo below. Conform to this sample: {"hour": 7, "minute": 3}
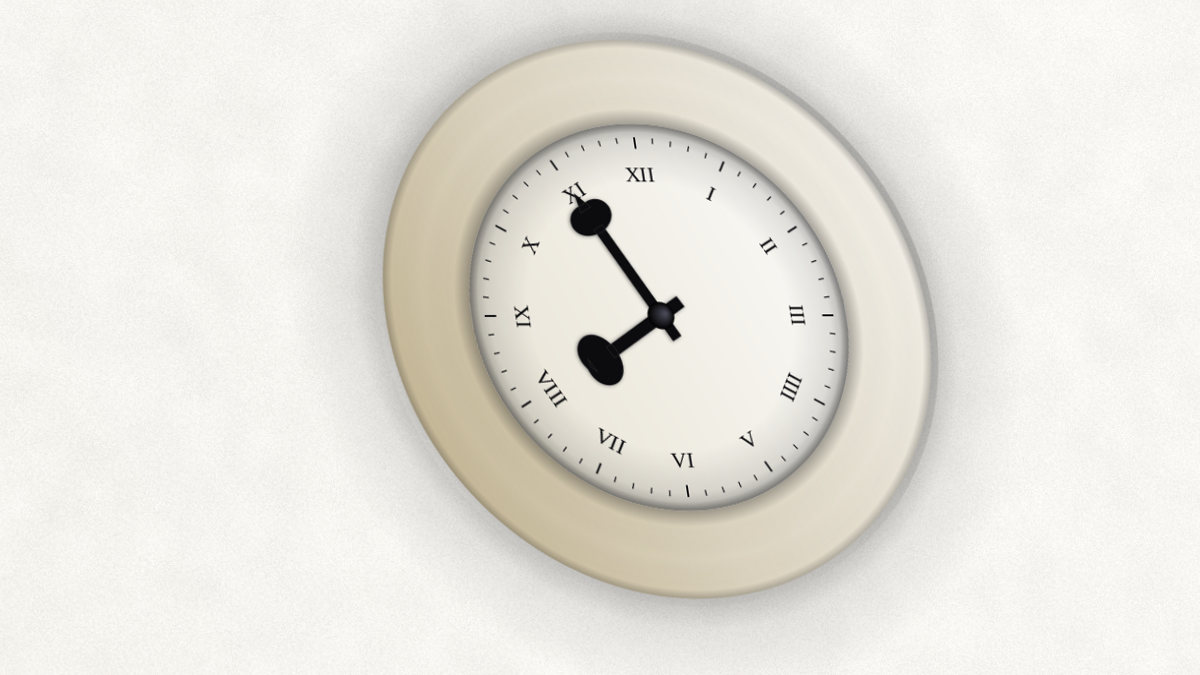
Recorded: {"hour": 7, "minute": 55}
